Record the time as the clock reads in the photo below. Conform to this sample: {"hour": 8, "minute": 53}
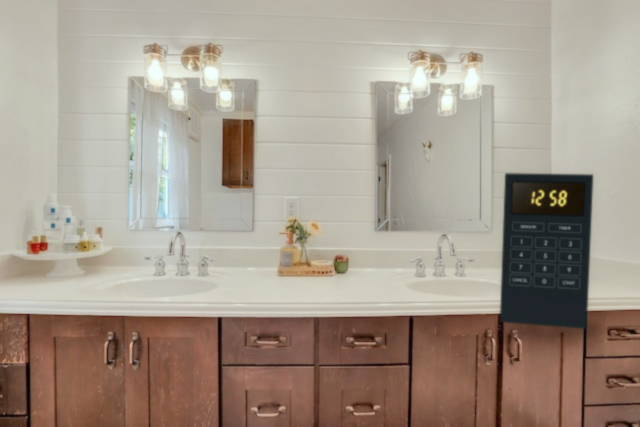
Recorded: {"hour": 12, "minute": 58}
